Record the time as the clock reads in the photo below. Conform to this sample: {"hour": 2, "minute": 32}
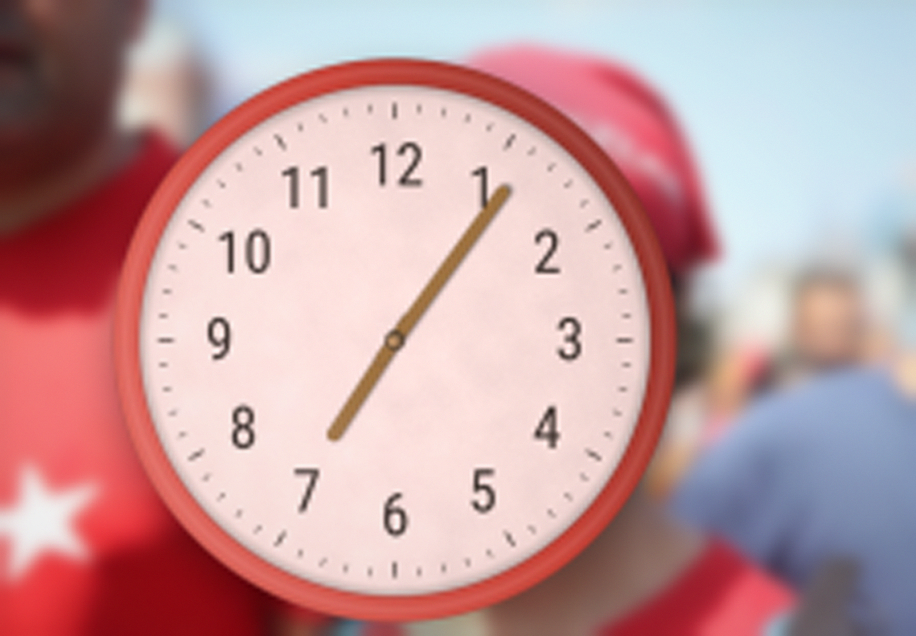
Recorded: {"hour": 7, "minute": 6}
